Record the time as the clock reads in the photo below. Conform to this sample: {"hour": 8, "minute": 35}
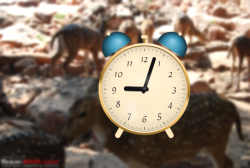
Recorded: {"hour": 9, "minute": 3}
